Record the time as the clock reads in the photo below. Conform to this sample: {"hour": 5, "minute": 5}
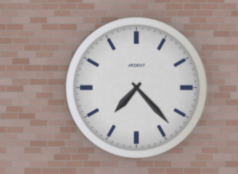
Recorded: {"hour": 7, "minute": 23}
